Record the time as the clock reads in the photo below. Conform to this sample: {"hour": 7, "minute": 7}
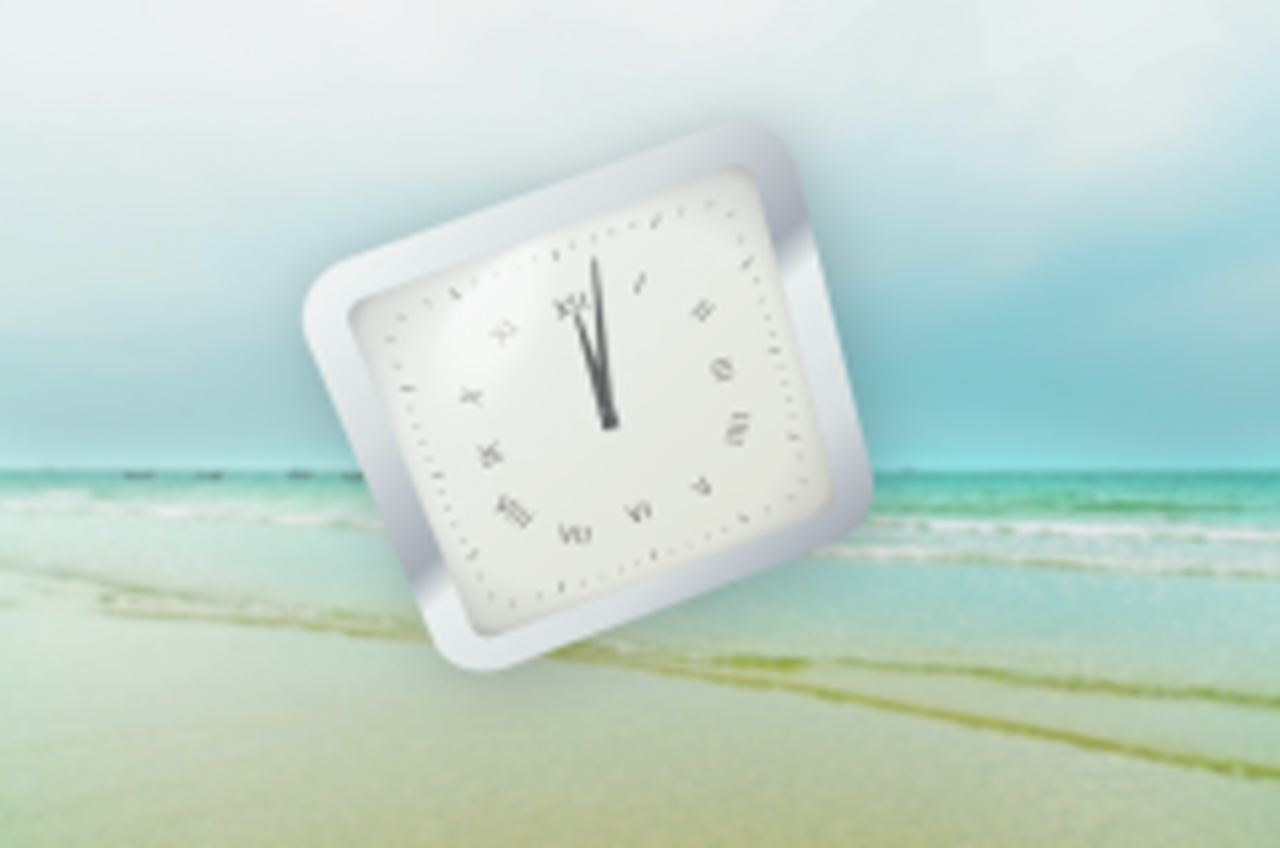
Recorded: {"hour": 12, "minute": 2}
